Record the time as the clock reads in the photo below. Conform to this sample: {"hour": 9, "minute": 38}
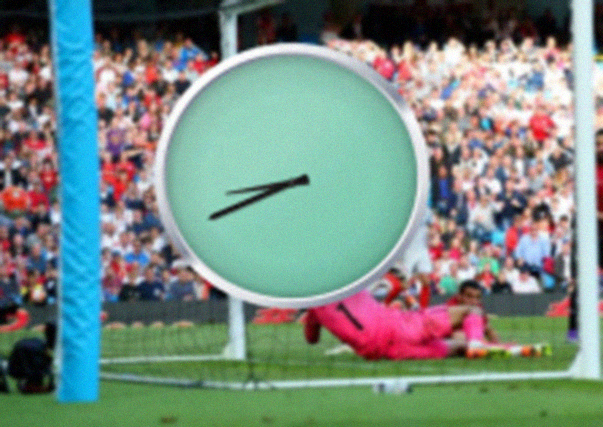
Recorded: {"hour": 8, "minute": 41}
